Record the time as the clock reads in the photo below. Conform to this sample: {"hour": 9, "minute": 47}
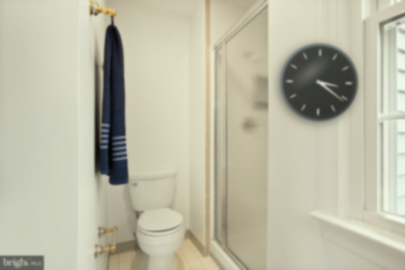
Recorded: {"hour": 3, "minute": 21}
